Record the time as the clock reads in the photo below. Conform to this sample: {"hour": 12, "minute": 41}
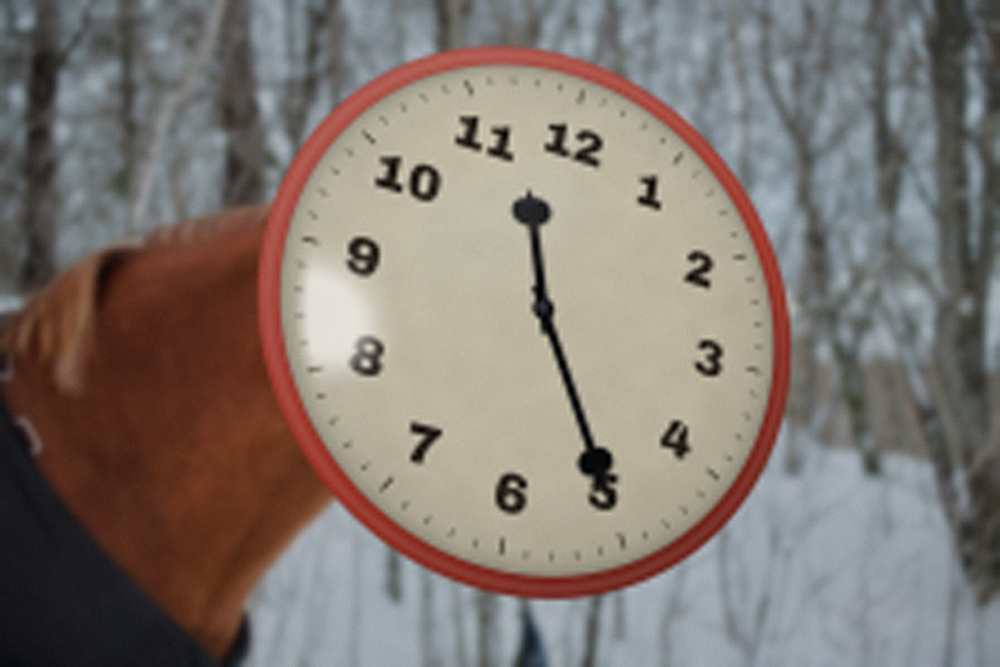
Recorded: {"hour": 11, "minute": 25}
